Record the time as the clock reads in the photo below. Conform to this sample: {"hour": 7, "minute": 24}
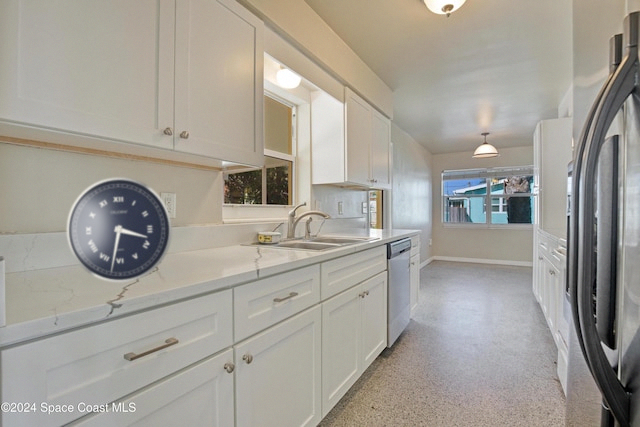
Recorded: {"hour": 3, "minute": 32}
